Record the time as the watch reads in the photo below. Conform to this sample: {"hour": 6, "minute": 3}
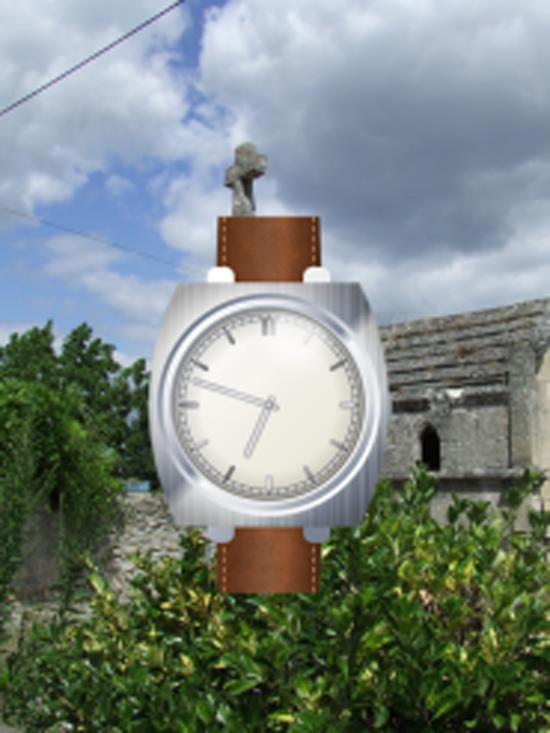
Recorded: {"hour": 6, "minute": 48}
